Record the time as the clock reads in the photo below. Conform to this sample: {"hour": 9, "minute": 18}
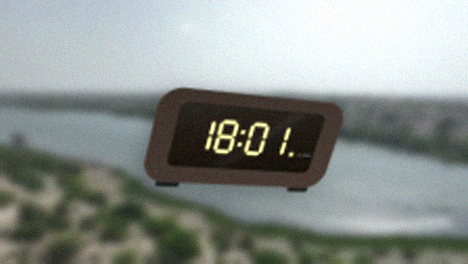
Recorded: {"hour": 18, "minute": 1}
